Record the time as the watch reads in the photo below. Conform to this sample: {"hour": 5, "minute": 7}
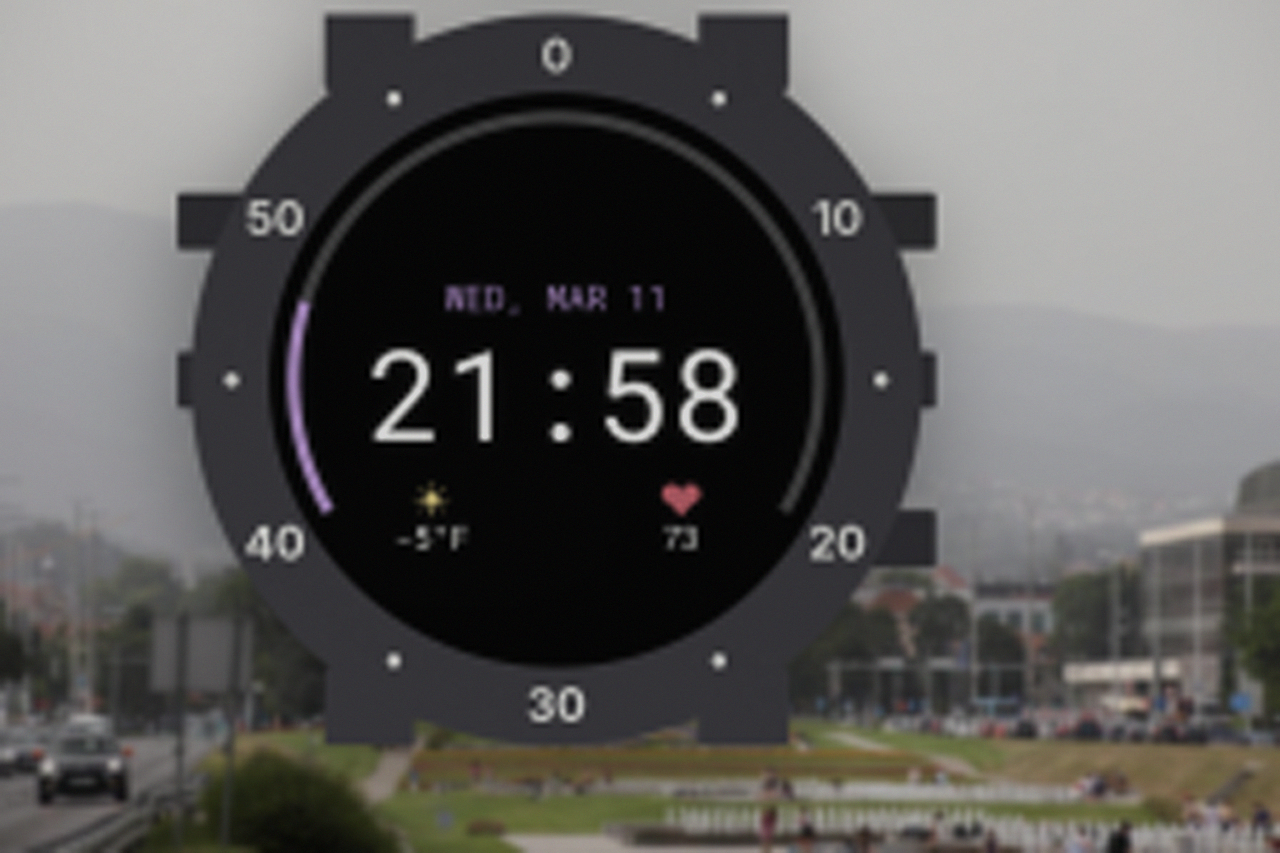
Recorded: {"hour": 21, "minute": 58}
